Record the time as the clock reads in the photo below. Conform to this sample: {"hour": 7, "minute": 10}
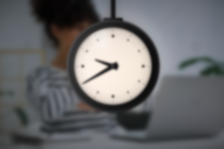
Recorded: {"hour": 9, "minute": 40}
